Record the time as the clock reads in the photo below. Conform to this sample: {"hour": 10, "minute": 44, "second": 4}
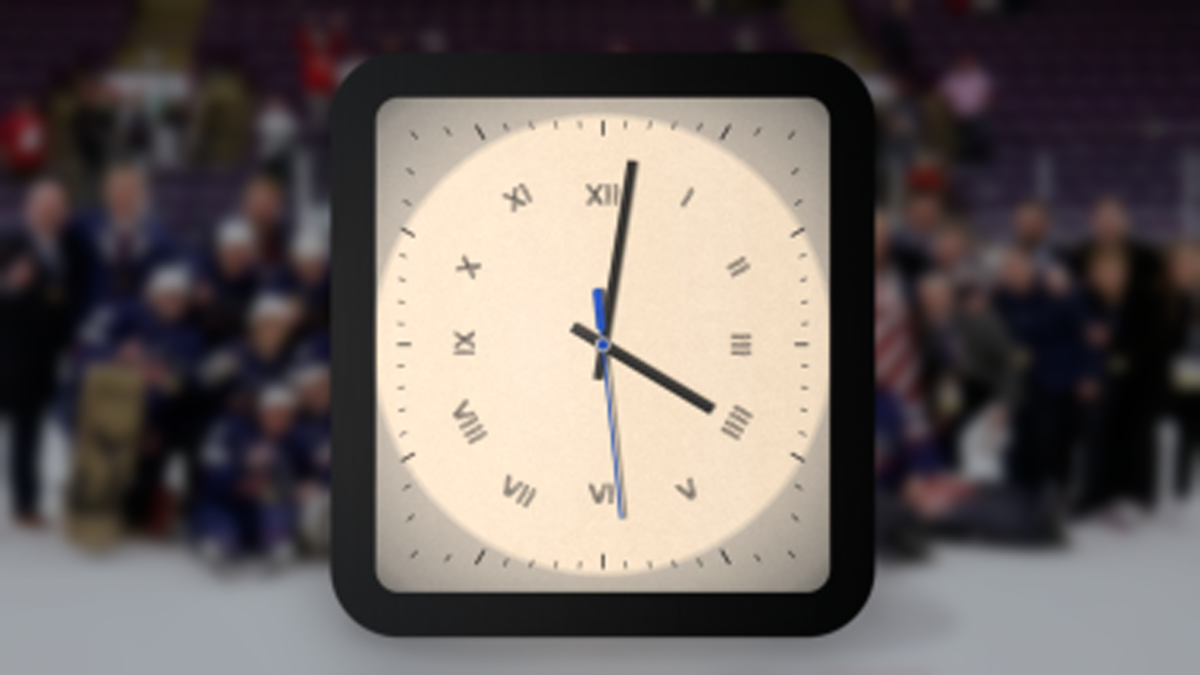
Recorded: {"hour": 4, "minute": 1, "second": 29}
